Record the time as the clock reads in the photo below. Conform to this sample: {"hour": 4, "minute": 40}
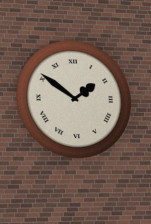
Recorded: {"hour": 1, "minute": 51}
